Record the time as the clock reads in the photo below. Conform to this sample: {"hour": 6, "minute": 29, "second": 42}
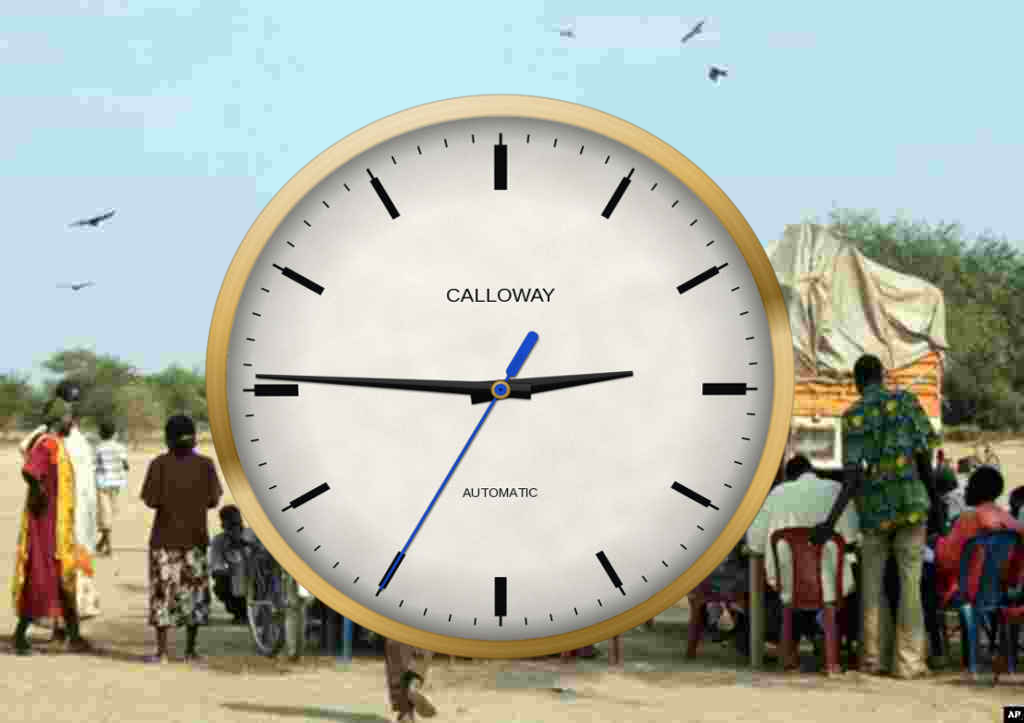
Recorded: {"hour": 2, "minute": 45, "second": 35}
